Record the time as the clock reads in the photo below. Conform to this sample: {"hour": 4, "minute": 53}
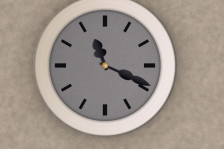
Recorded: {"hour": 11, "minute": 19}
